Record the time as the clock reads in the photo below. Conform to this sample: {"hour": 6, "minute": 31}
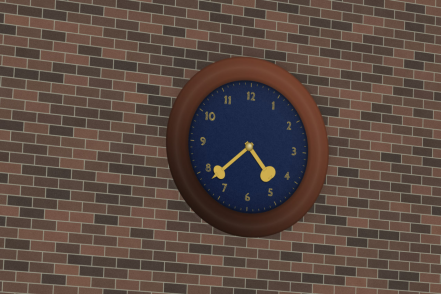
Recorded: {"hour": 4, "minute": 38}
